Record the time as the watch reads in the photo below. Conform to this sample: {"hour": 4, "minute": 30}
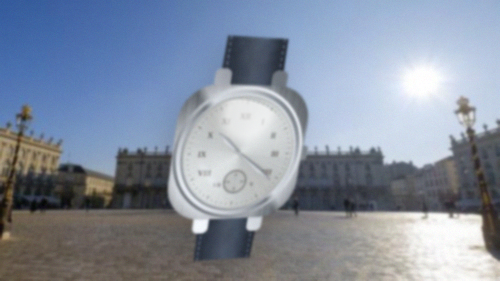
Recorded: {"hour": 10, "minute": 21}
